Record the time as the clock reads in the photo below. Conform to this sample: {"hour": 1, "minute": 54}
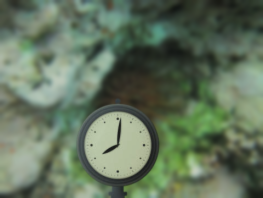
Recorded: {"hour": 8, "minute": 1}
